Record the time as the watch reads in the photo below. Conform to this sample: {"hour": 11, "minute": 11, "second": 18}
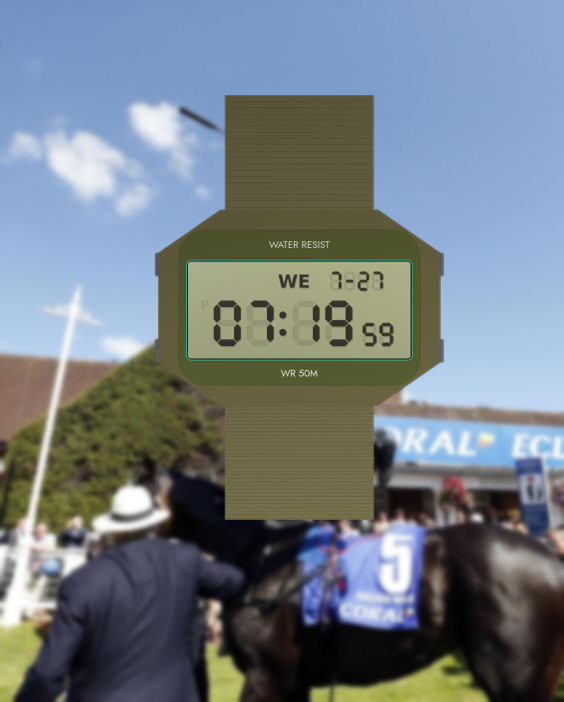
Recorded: {"hour": 7, "minute": 19, "second": 59}
